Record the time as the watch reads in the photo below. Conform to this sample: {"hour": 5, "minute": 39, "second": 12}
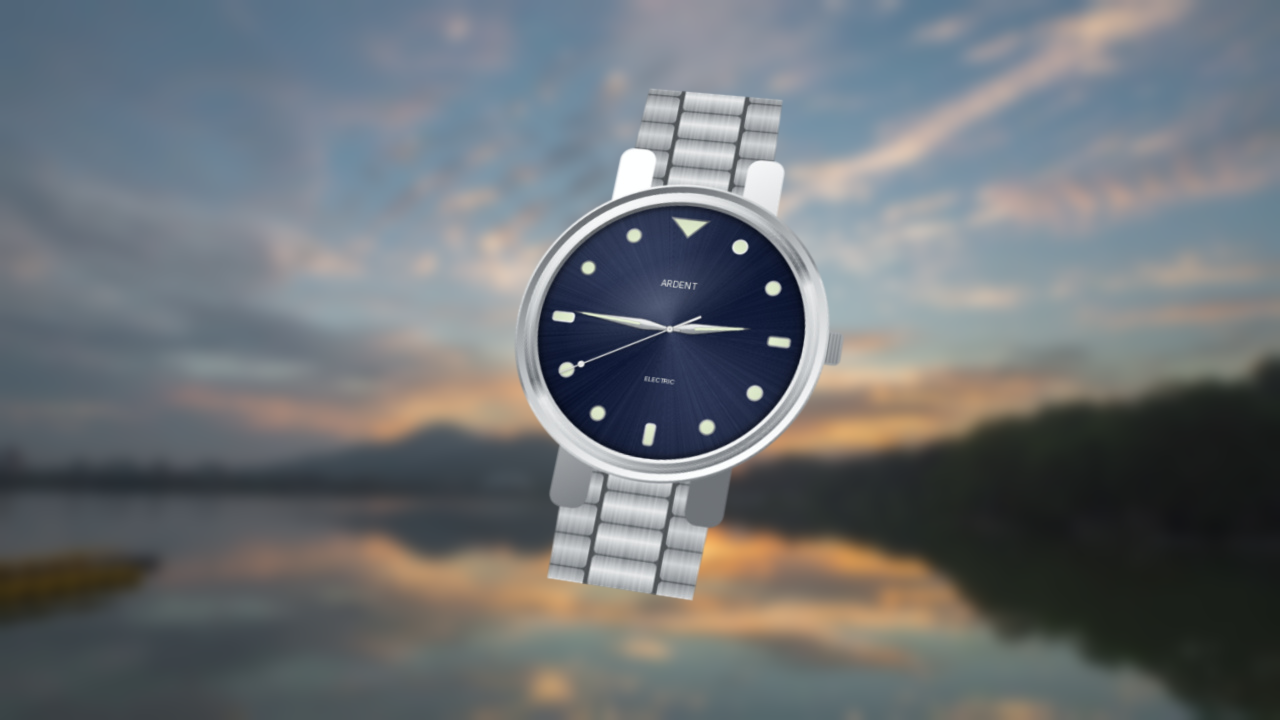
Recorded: {"hour": 2, "minute": 45, "second": 40}
